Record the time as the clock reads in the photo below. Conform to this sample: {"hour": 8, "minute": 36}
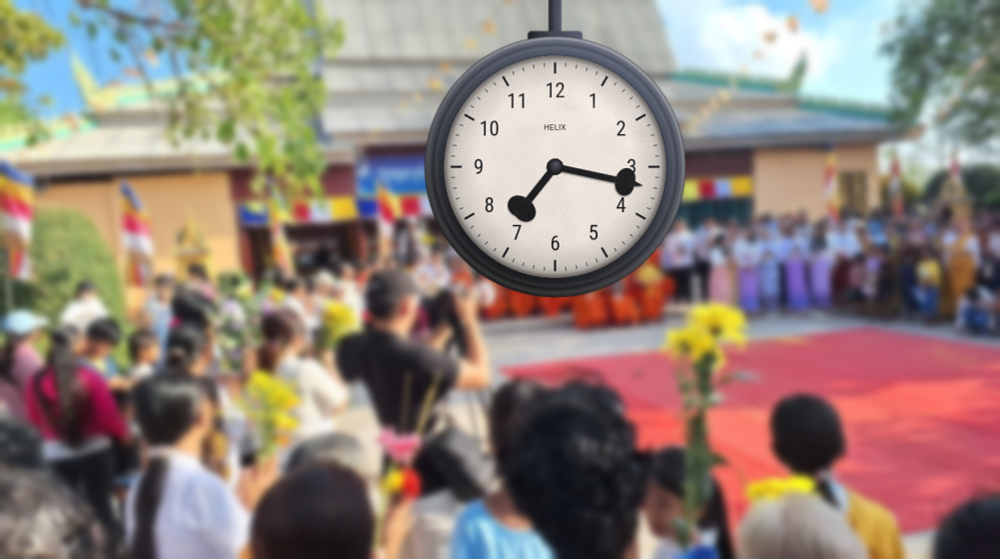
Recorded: {"hour": 7, "minute": 17}
